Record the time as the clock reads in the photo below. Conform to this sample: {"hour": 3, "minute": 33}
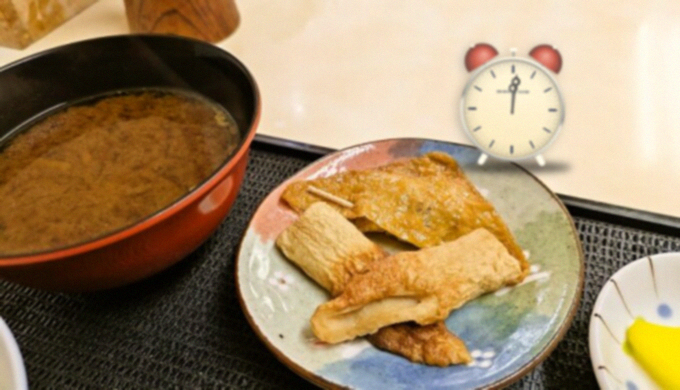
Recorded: {"hour": 12, "minute": 1}
